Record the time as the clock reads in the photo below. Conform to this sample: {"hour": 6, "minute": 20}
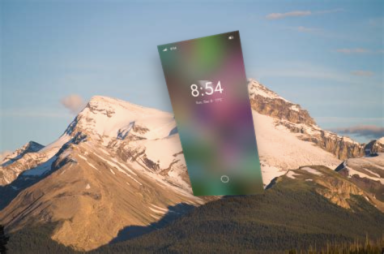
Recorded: {"hour": 8, "minute": 54}
